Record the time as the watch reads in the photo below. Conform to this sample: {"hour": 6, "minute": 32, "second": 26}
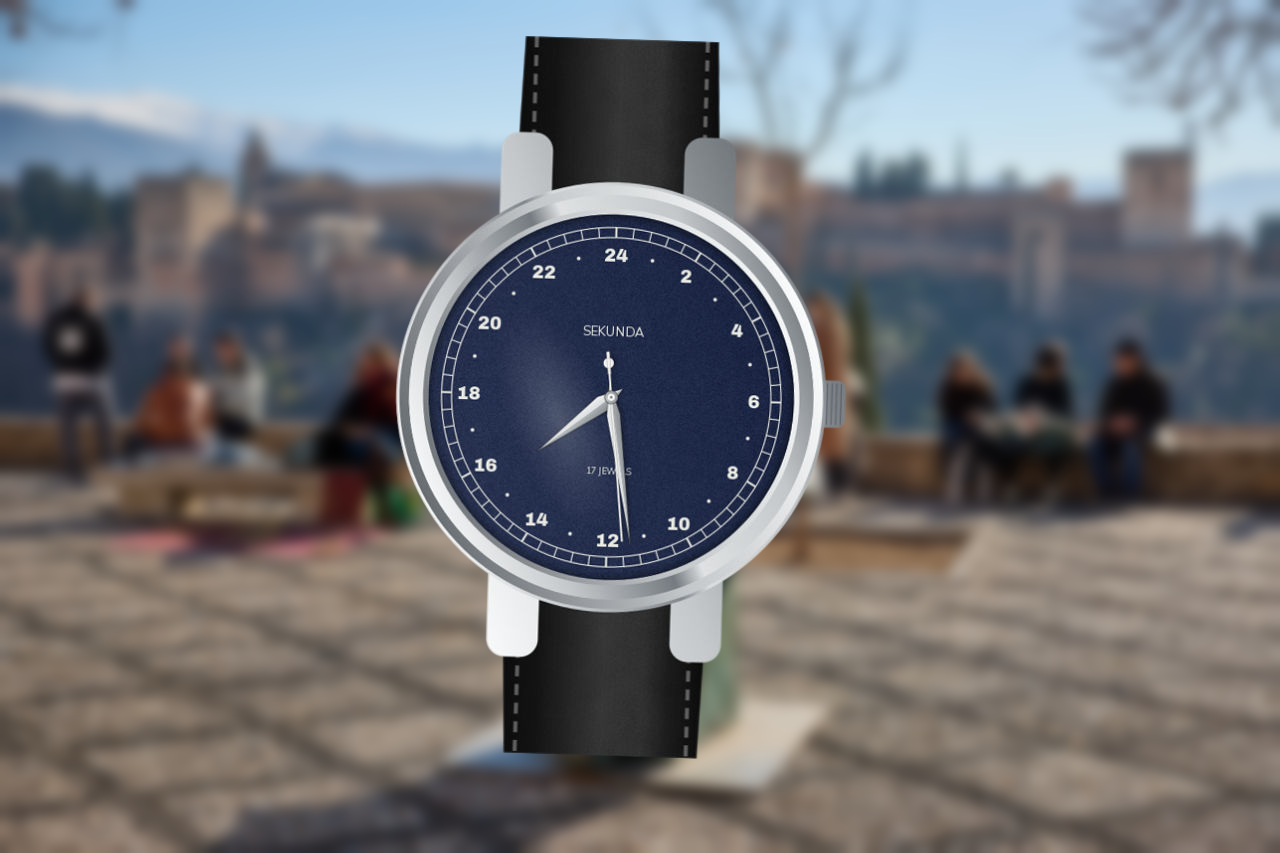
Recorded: {"hour": 15, "minute": 28, "second": 29}
